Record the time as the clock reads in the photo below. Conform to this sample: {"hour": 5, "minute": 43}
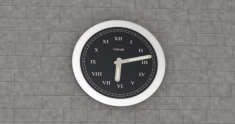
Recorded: {"hour": 6, "minute": 13}
